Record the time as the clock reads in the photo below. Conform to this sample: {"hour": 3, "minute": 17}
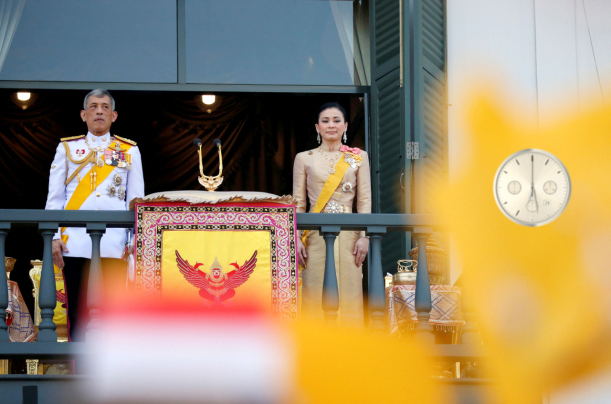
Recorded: {"hour": 6, "minute": 28}
